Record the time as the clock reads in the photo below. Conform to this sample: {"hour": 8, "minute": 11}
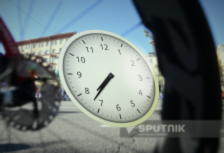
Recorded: {"hour": 7, "minute": 37}
